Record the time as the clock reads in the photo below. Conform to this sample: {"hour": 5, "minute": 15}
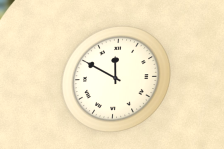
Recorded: {"hour": 11, "minute": 50}
